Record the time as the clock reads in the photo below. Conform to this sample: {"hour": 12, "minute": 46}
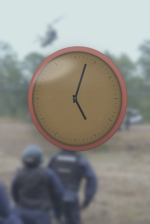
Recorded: {"hour": 5, "minute": 3}
